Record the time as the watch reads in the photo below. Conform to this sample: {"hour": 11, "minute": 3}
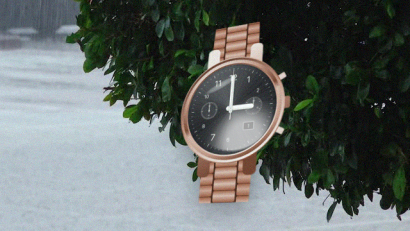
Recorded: {"hour": 3, "minute": 0}
